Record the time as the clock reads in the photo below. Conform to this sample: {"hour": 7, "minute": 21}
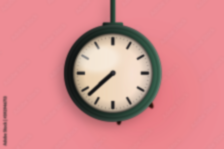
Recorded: {"hour": 7, "minute": 38}
